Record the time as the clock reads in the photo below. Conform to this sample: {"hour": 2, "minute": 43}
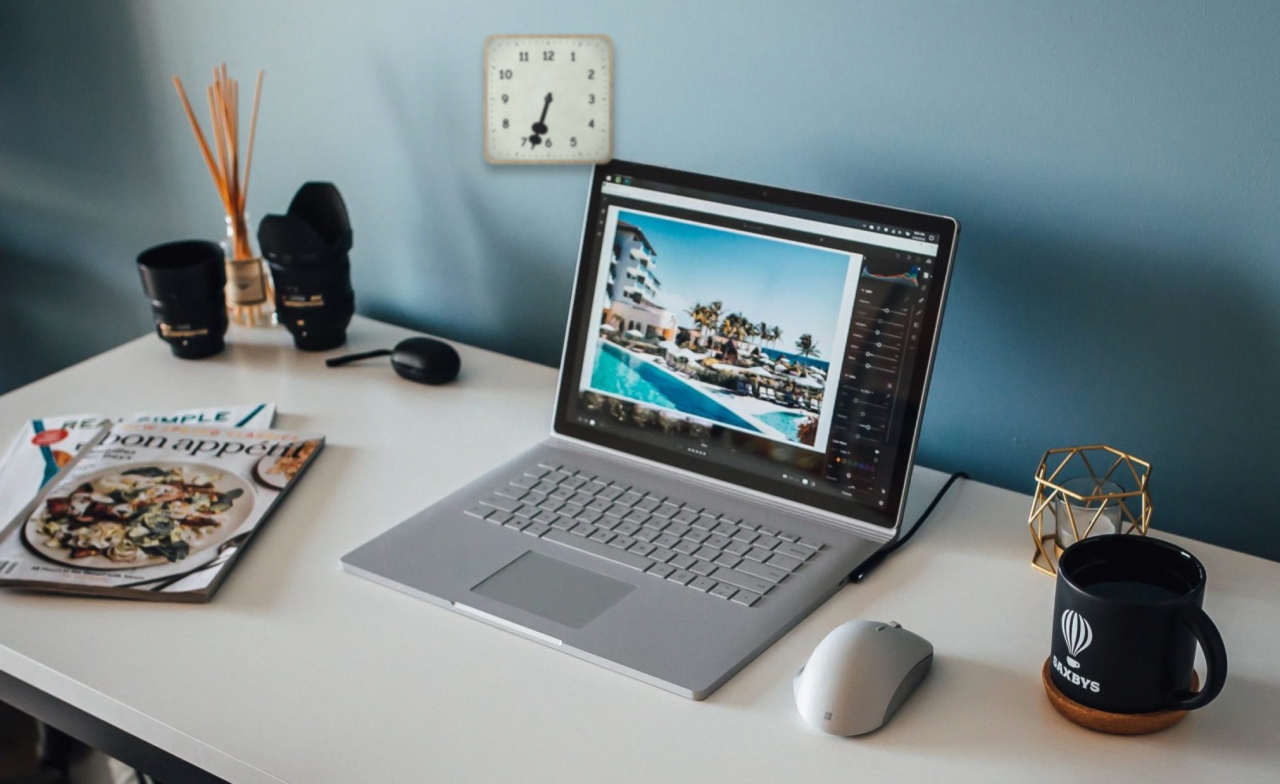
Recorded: {"hour": 6, "minute": 33}
